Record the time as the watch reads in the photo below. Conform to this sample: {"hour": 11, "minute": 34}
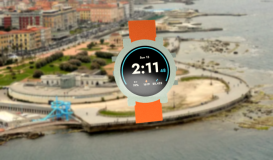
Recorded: {"hour": 2, "minute": 11}
